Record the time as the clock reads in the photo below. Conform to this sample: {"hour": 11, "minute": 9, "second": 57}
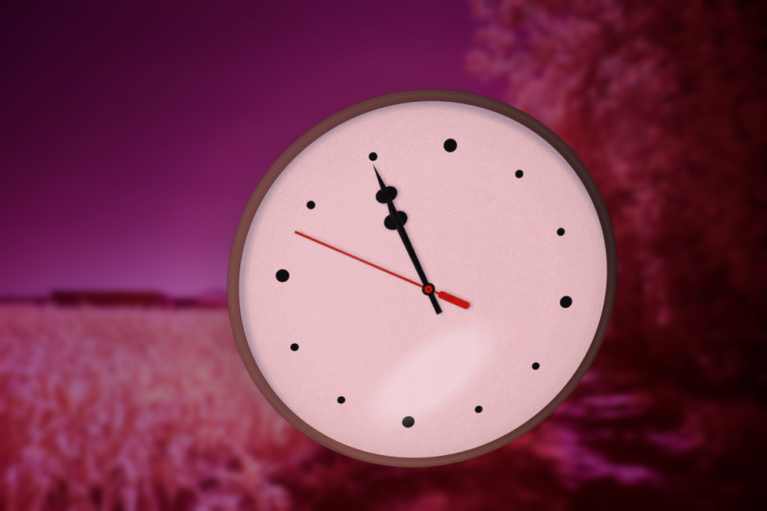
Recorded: {"hour": 10, "minute": 54, "second": 48}
